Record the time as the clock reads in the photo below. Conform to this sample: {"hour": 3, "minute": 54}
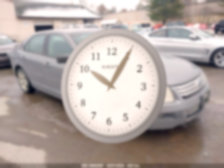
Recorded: {"hour": 10, "minute": 5}
